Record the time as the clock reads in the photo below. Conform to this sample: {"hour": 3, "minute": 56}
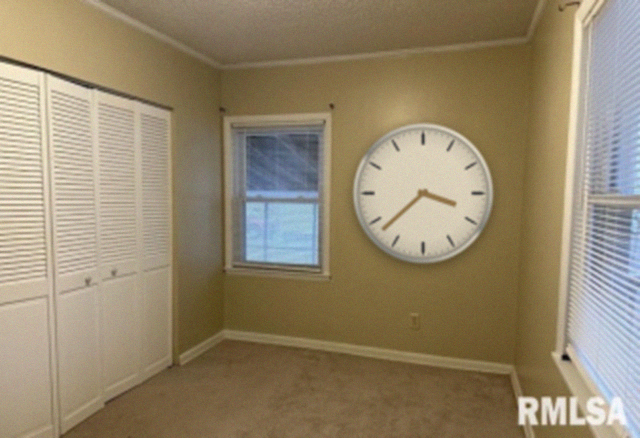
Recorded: {"hour": 3, "minute": 38}
